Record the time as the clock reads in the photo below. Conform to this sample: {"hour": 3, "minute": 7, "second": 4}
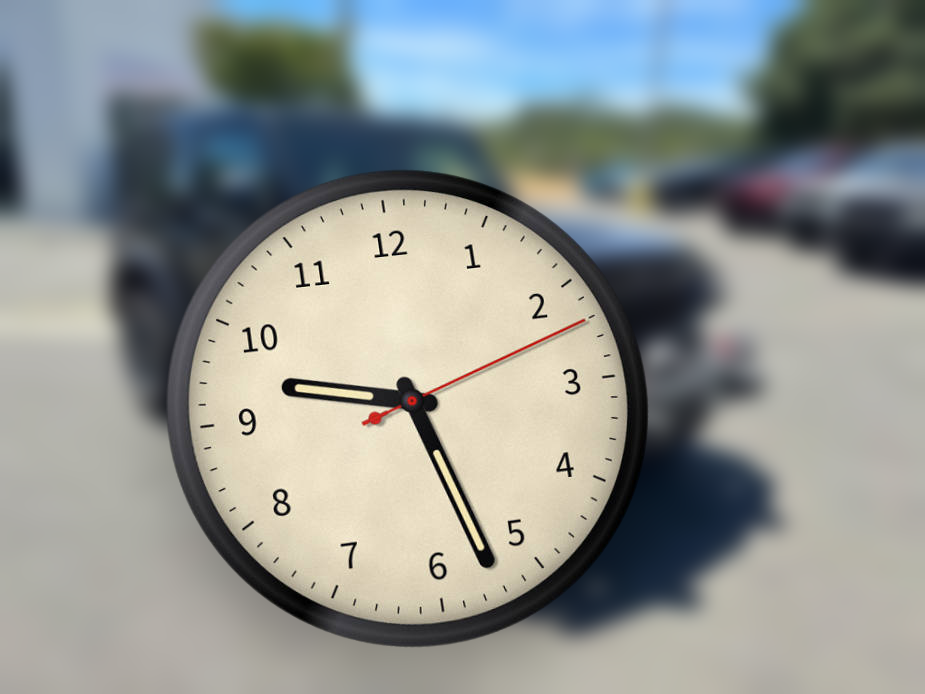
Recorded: {"hour": 9, "minute": 27, "second": 12}
